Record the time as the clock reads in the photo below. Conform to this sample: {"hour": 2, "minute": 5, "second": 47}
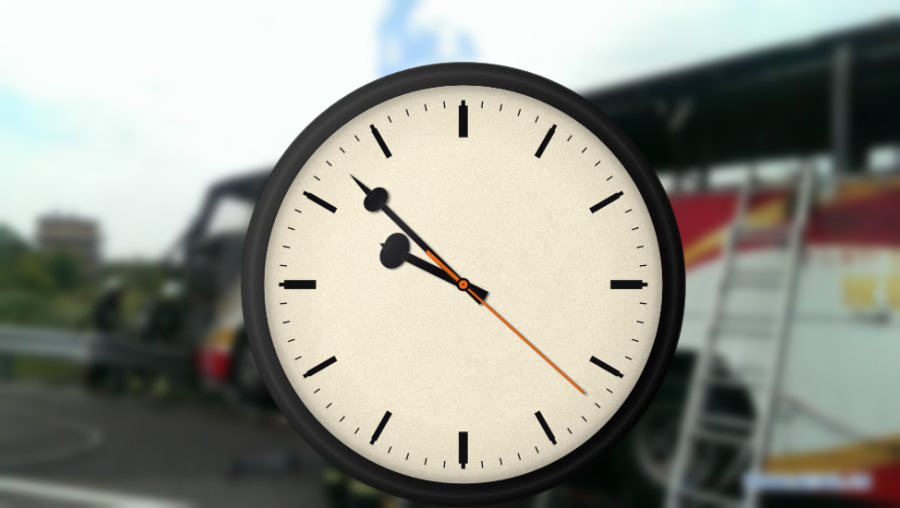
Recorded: {"hour": 9, "minute": 52, "second": 22}
